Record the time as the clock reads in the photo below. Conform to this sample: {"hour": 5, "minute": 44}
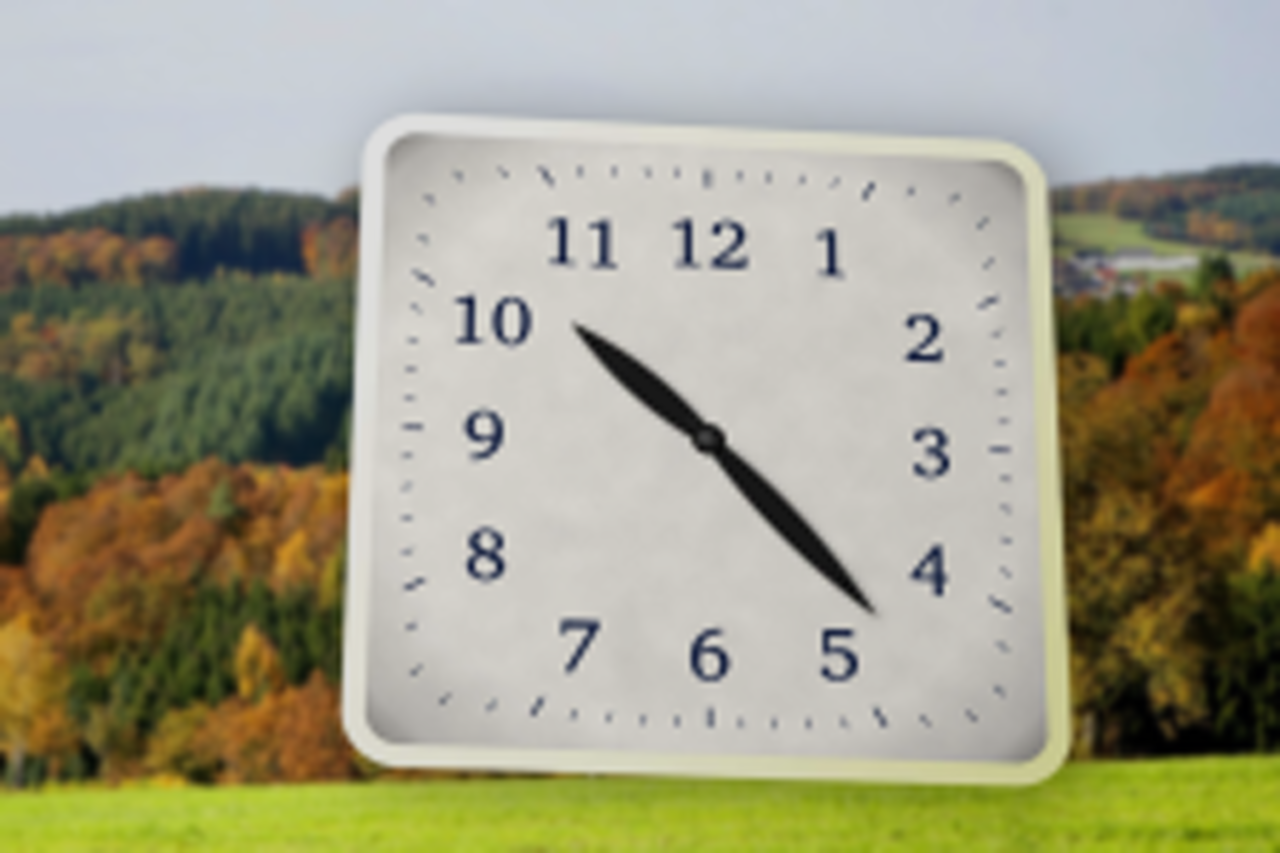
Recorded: {"hour": 10, "minute": 23}
